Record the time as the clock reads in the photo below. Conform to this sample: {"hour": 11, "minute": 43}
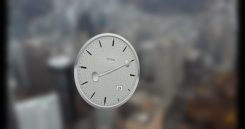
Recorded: {"hour": 8, "minute": 10}
